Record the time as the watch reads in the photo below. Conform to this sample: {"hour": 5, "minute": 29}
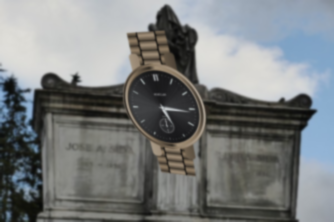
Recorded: {"hour": 5, "minute": 16}
